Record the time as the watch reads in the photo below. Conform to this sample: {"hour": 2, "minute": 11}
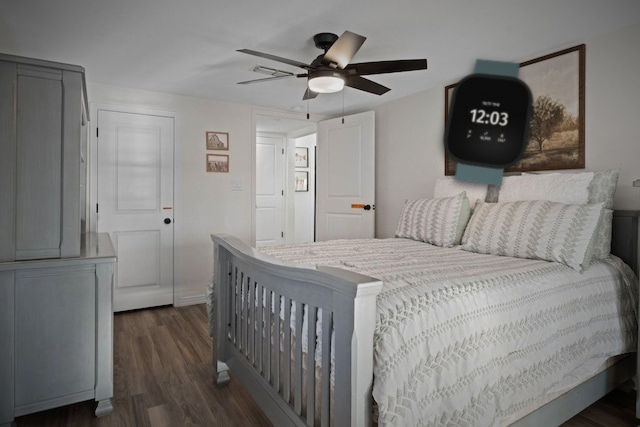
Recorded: {"hour": 12, "minute": 3}
